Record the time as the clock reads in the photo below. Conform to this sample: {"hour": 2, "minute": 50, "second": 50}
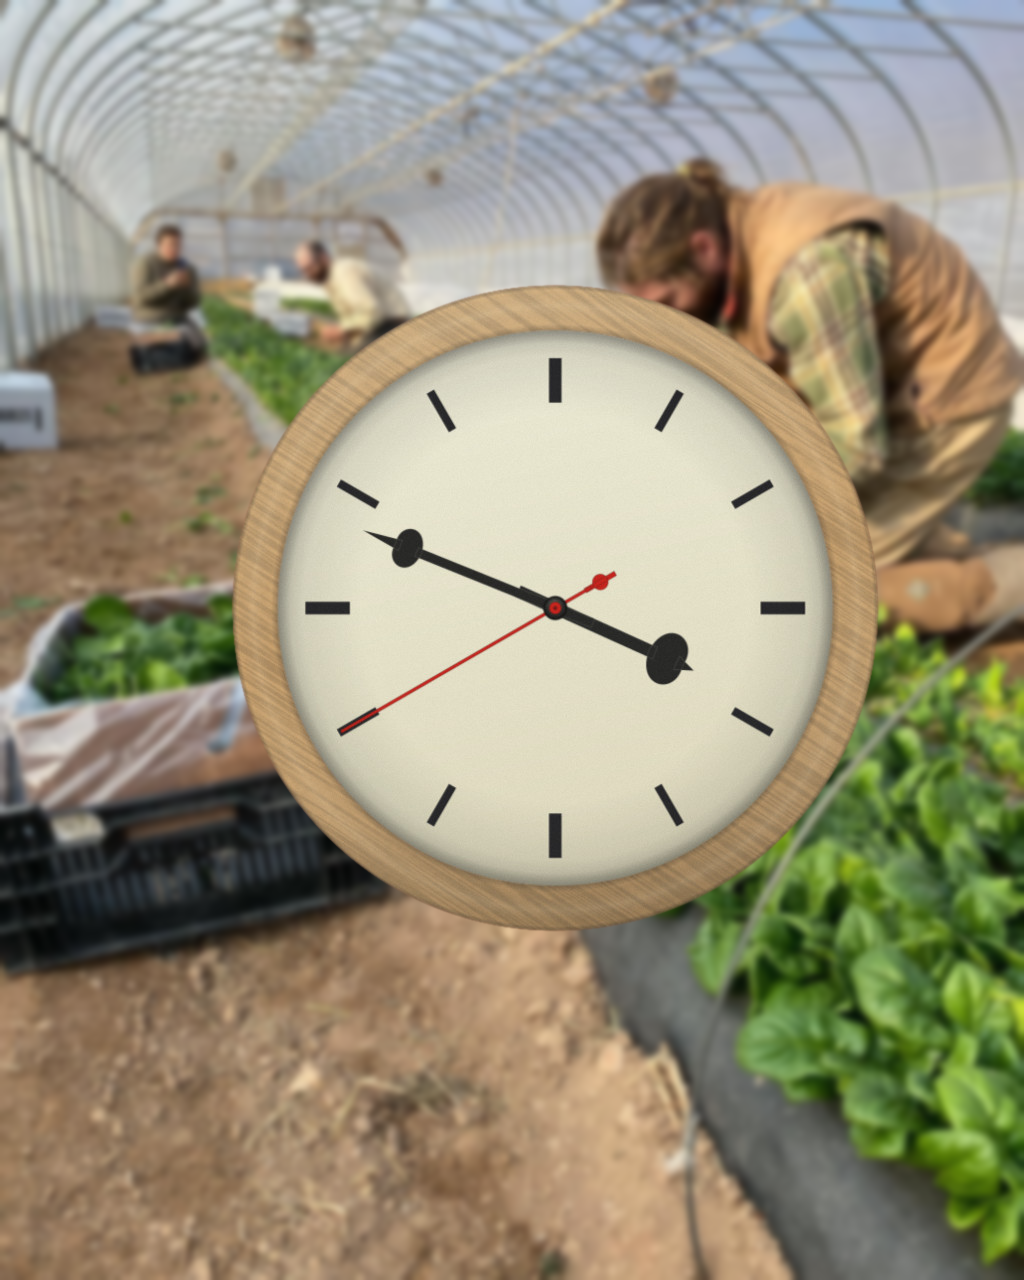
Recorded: {"hour": 3, "minute": 48, "second": 40}
